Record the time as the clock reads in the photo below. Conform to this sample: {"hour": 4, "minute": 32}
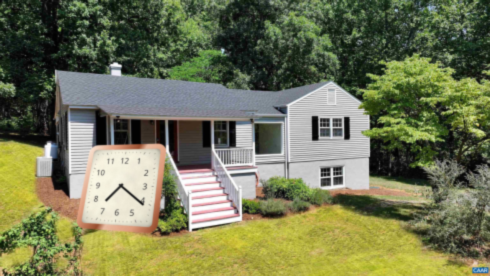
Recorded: {"hour": 7, "minute": 21}
